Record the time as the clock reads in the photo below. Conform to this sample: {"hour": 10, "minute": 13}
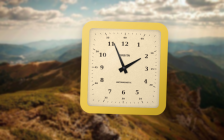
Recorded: {"hour": 1, "minute": 56}
